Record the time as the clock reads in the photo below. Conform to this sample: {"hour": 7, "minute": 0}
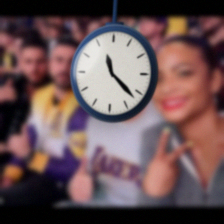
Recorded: {"hour": 11, "minute": 22}
